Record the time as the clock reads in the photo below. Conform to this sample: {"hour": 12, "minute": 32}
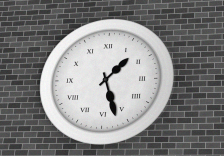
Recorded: {"hour": 1, "minute": 27}
